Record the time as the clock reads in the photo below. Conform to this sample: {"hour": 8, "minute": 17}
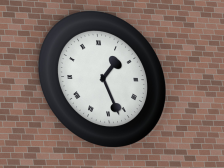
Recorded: {"hour": 1, "minute": 27}
